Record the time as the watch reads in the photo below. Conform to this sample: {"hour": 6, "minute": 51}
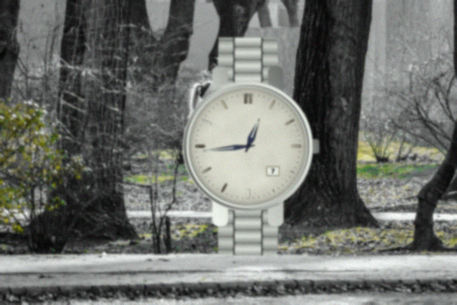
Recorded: {"hour": 12, "minute": 44}
